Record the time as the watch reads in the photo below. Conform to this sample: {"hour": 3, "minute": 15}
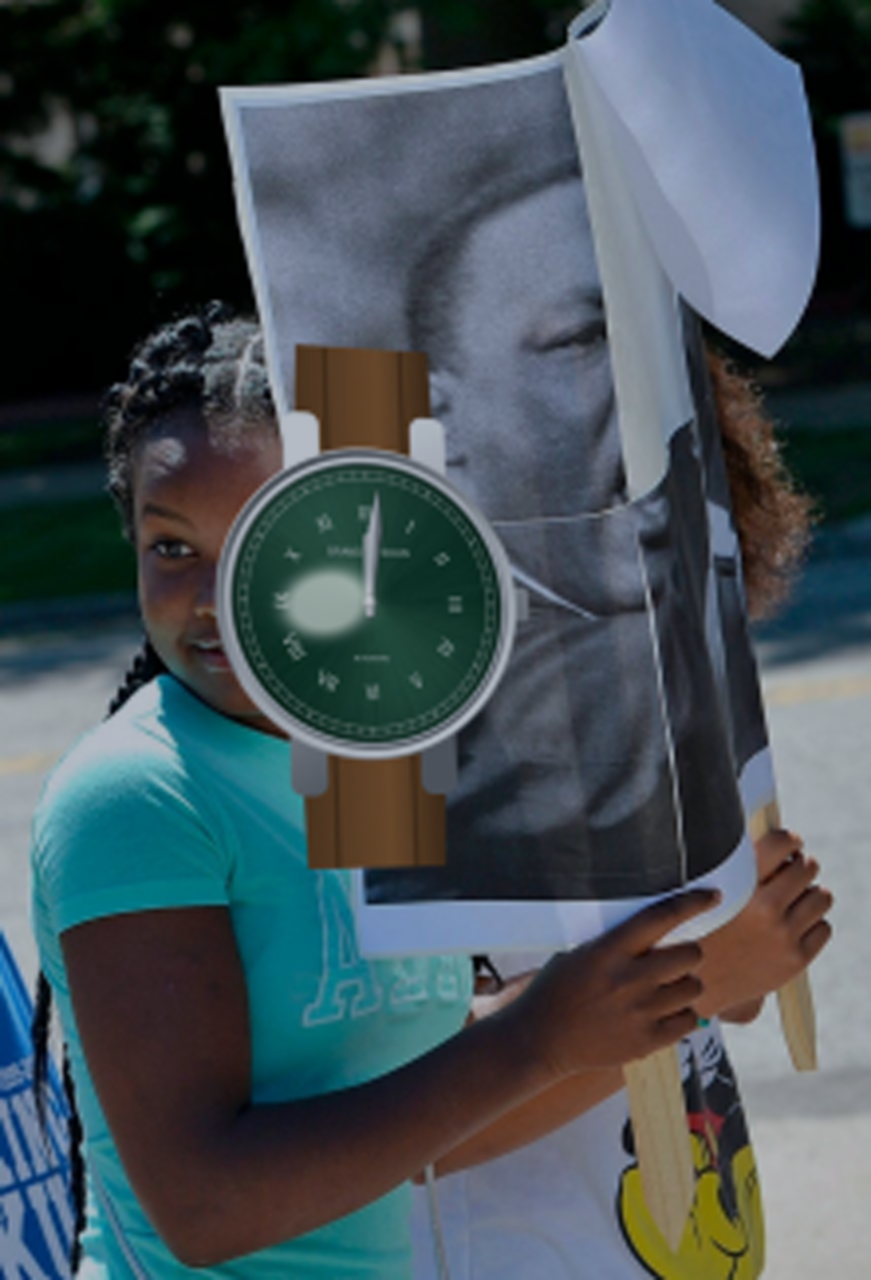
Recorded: {"hour": 12, "minute": 1}
